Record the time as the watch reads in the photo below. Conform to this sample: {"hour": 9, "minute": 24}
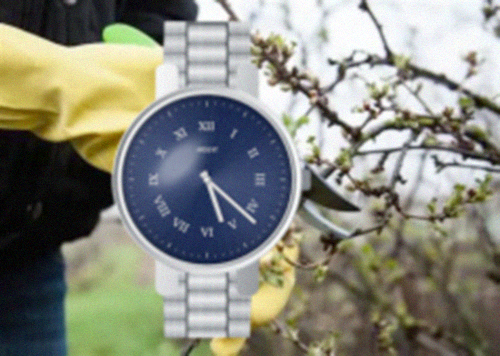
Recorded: {"hour": 5, "minute": 22}
